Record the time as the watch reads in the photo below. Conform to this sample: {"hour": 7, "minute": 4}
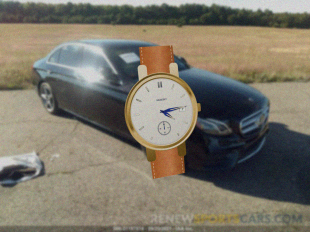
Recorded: {"hour": 4, "minute": 14}
